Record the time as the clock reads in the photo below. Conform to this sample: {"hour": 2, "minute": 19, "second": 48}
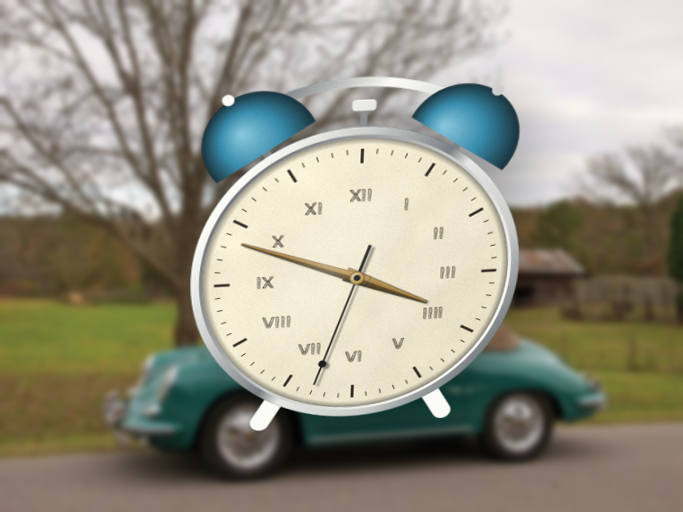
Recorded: {"hour": 3, "minute": 48, "second": 33}
